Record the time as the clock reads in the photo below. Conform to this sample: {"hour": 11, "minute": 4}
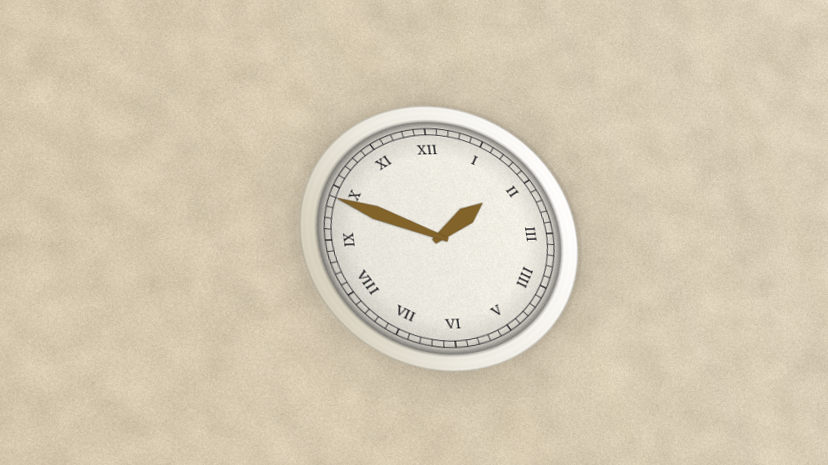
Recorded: {"hour": 1, "minute": 49}
